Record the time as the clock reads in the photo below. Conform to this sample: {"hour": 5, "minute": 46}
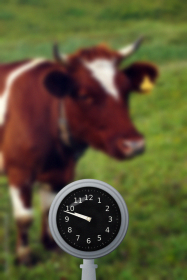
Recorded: {"hour": 9, "minute": 48}
